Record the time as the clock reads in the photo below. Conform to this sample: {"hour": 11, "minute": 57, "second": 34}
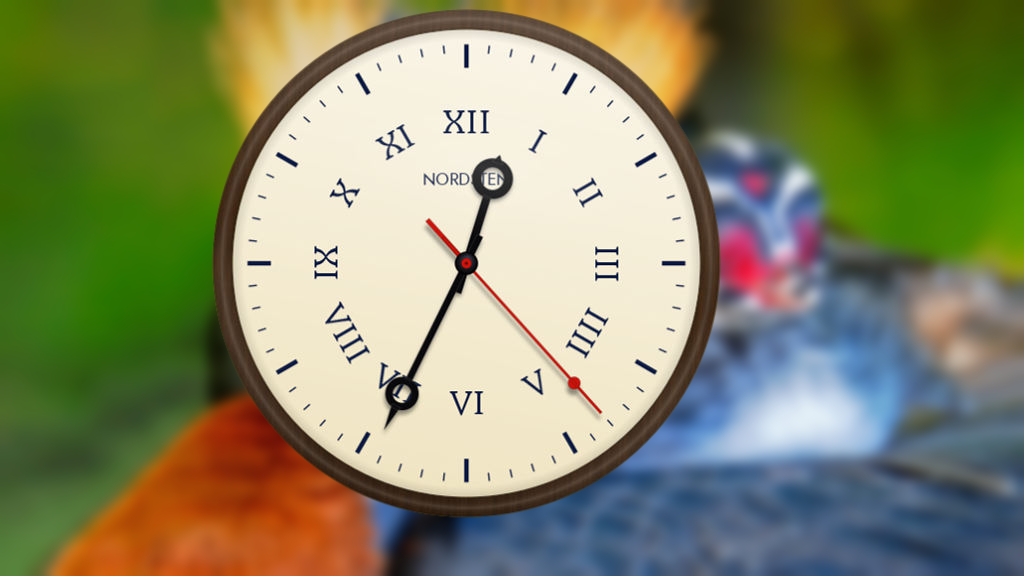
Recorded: {"hour": 12, "minute": 34, "second": 23}
